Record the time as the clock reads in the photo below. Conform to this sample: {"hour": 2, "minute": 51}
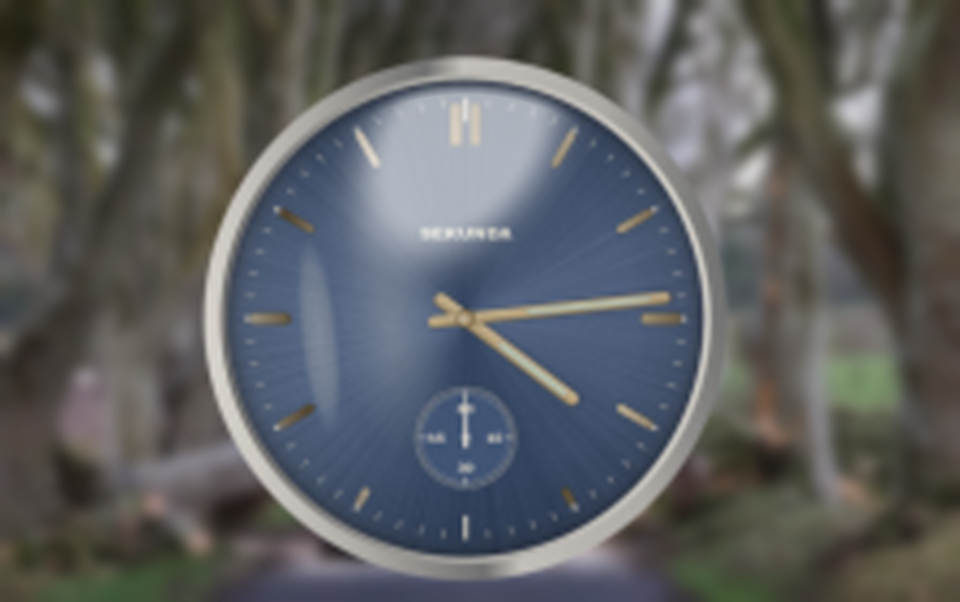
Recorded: {"hour": 4, "minute": 14}
